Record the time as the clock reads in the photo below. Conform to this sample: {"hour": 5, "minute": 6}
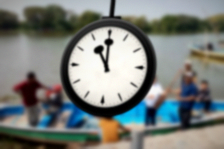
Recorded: {"hour": 11, "minute": 0}
